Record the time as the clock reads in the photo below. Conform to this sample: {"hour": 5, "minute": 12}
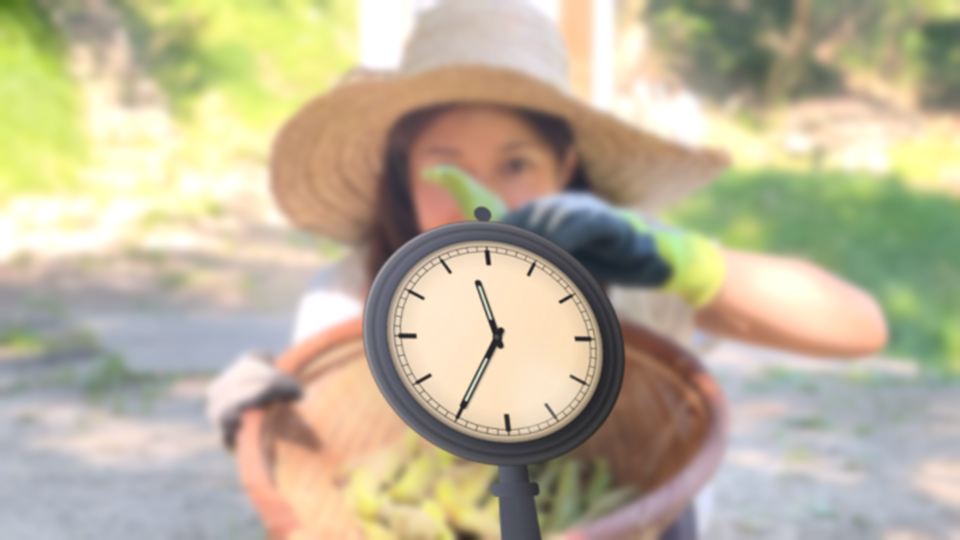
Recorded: {"hour": 11, "minute": 35}
